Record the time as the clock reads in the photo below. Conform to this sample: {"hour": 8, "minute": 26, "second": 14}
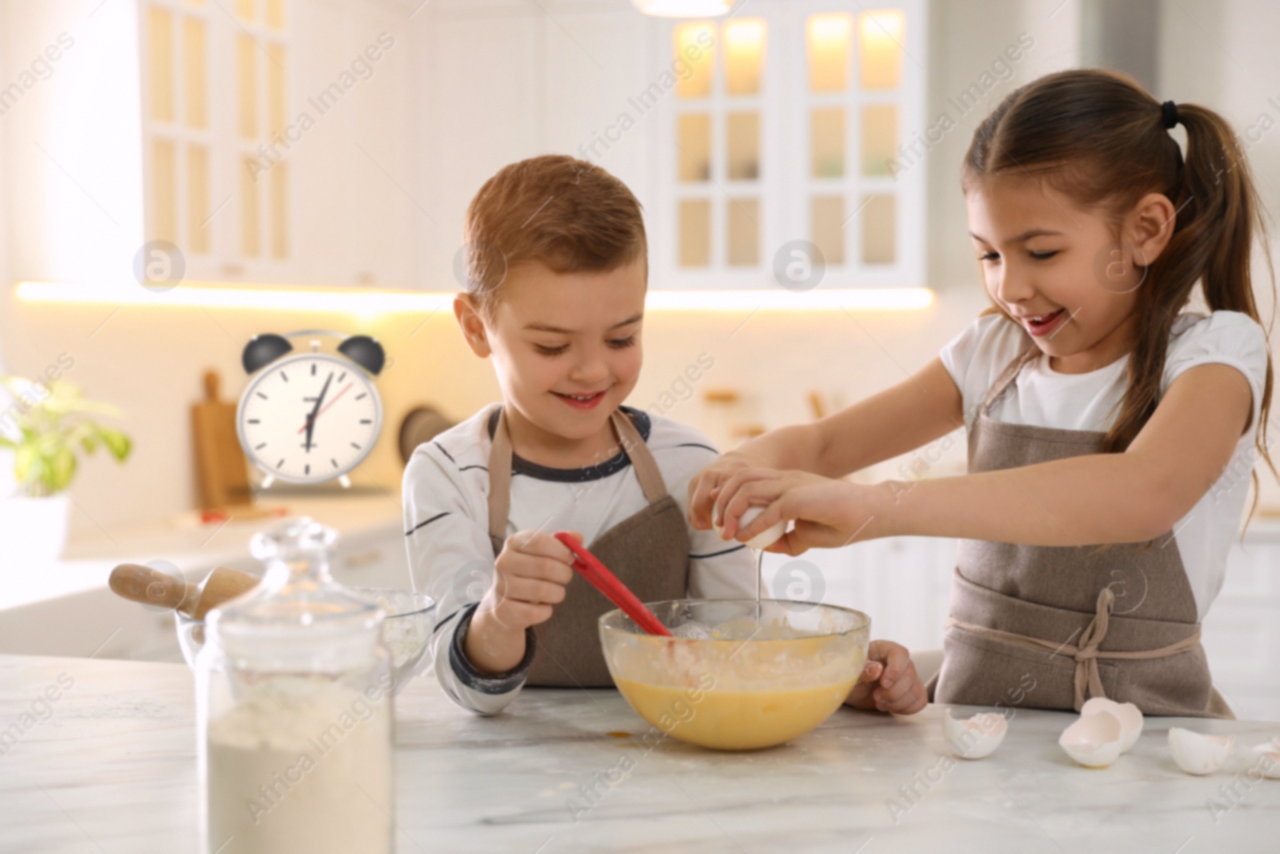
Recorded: {"hour": 6, "minute": 3, "second": 7}
